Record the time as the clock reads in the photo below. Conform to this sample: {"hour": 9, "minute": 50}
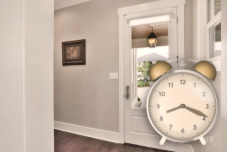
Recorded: {"hour": 8, "minute": 19}
